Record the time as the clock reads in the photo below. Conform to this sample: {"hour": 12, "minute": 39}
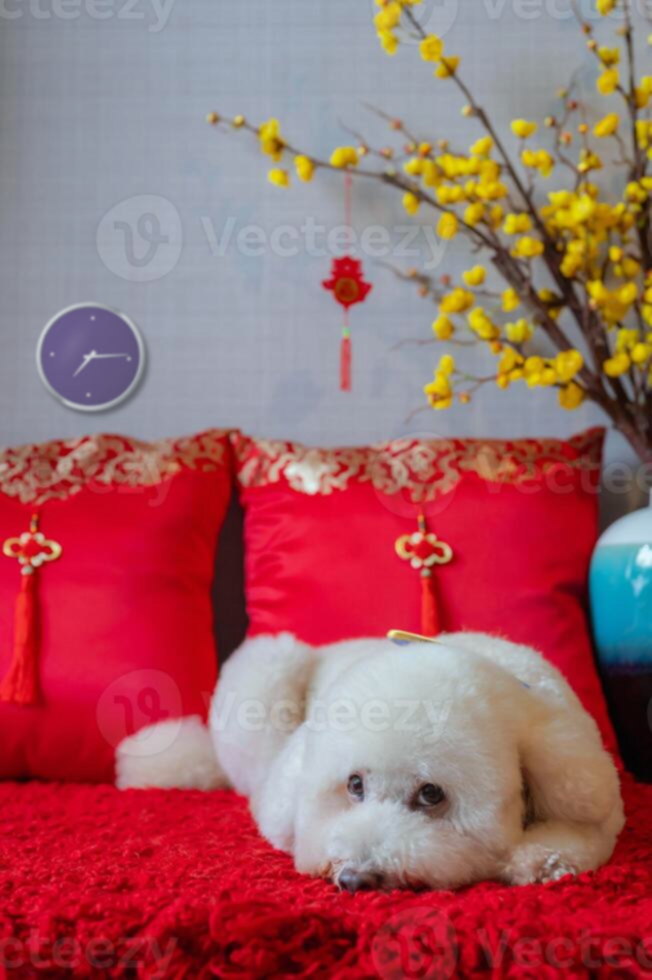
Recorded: {"hour": 7, "minute": 14}
